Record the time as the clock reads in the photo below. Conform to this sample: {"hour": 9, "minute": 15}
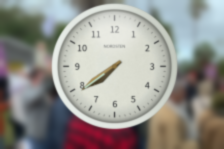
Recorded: {"hour": 7, "minute": 39}
